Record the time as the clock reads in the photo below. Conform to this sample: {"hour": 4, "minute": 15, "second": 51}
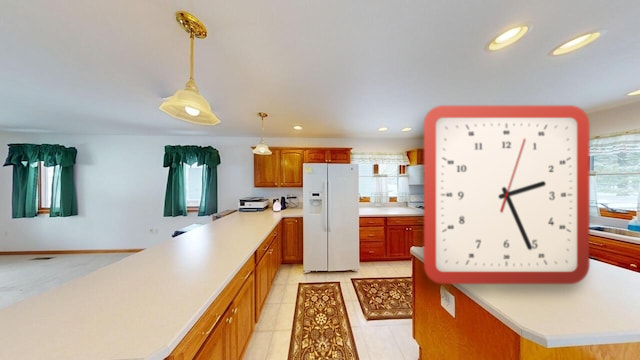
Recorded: {"hour": 2, "minute": 26, "second": 3}
